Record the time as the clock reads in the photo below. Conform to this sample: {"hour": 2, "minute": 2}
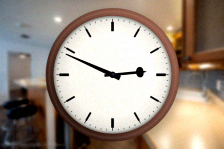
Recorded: {"hour": 2, "minute": 49}
